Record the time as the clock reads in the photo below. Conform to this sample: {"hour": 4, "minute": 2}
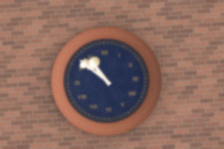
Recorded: {"hour": 10, "minute": 52}
